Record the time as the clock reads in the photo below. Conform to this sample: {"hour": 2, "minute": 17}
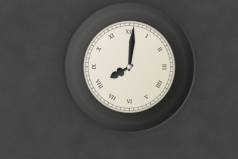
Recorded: {"hour": 8, "minute": 1}
